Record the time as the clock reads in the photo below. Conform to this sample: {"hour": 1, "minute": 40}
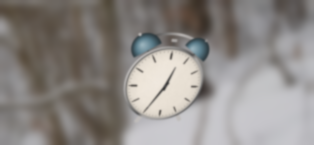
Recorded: {"hour": 12, "minute": 35}
